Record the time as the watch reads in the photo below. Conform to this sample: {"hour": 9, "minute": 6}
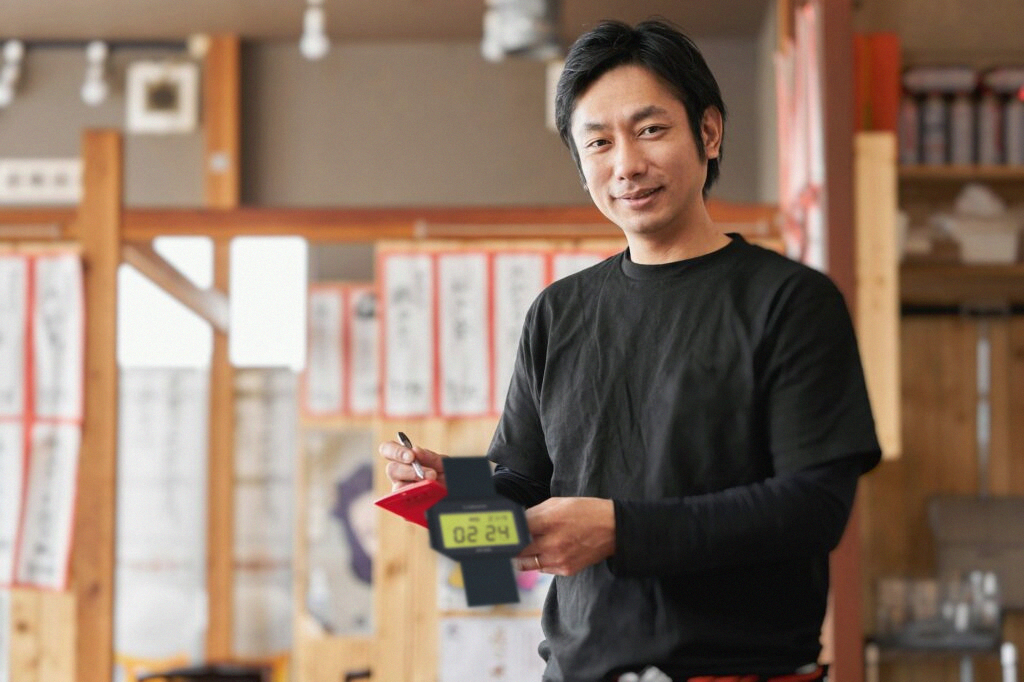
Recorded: {"hour": 2, "minute": 24}
